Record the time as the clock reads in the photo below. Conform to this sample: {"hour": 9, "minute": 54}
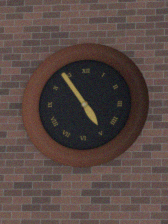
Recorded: {"hour": 4, "minute": 54}
